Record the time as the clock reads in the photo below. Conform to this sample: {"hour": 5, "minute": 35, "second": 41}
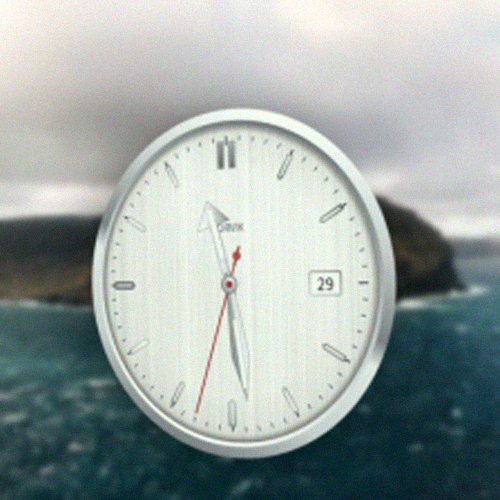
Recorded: {"hour": 11, "minute": 28, "second": 33}
